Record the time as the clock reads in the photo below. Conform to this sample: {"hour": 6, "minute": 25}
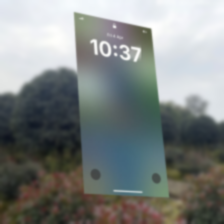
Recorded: {"hour": 10, "minute": 37}
